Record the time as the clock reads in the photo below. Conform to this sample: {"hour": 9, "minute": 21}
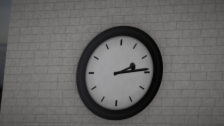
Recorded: {"hour": 2, "minute": 14}
